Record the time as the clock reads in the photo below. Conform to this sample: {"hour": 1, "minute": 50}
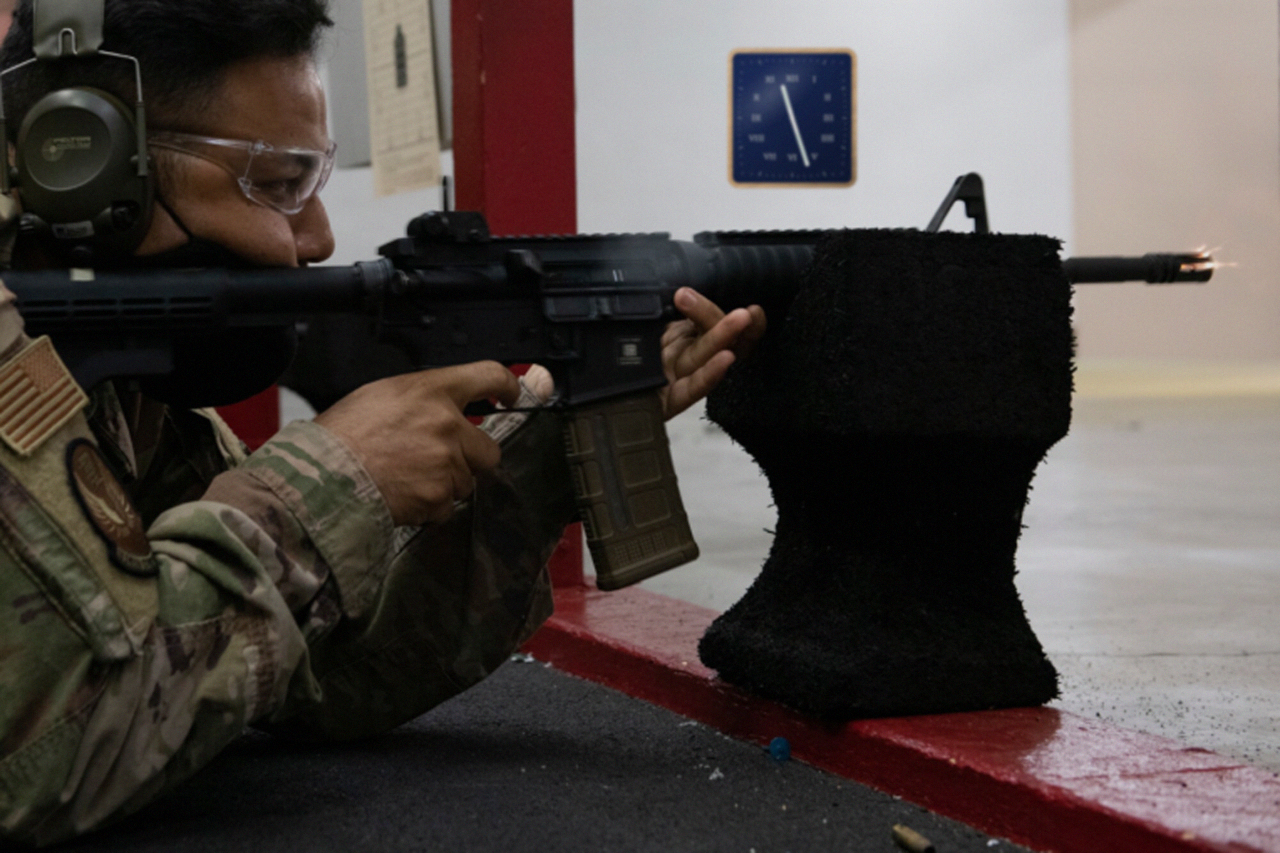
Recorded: {"hour": 11, "minute": 27}
